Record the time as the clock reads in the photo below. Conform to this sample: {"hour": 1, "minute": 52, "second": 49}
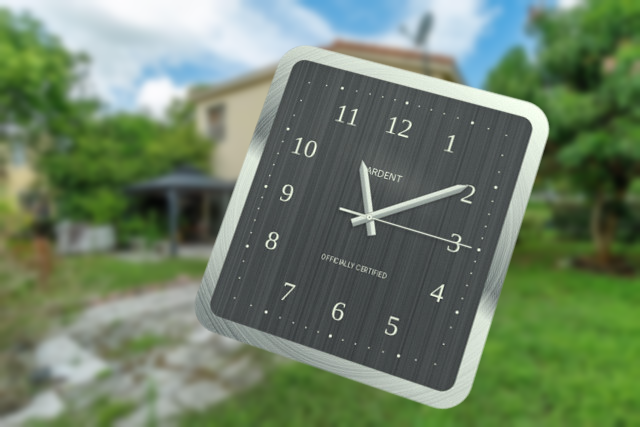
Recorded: {"hour": 11, "minute": 9, "second": 15}
